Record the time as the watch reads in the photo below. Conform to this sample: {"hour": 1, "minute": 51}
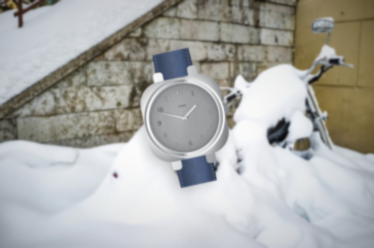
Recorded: {"hour": 1, "minute": 49}
